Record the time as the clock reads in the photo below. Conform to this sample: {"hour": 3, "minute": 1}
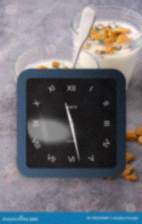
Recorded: {"hour": 11, "minute": 28}
